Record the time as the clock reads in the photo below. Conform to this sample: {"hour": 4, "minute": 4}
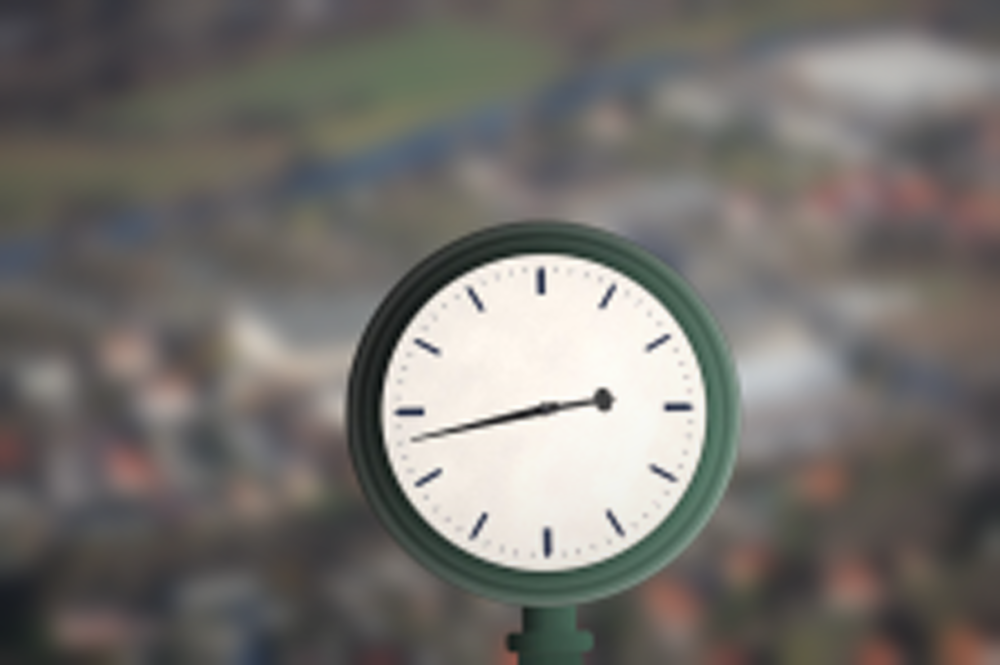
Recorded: {"hour": 2, "minute": 43}
